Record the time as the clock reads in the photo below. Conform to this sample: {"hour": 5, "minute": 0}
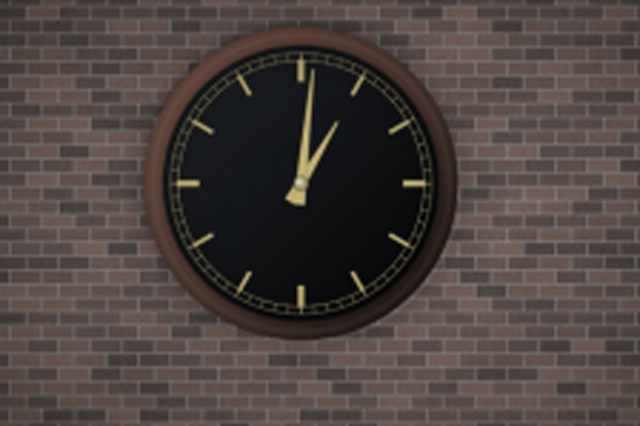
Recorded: {"hour": 1, "minute": 1}
